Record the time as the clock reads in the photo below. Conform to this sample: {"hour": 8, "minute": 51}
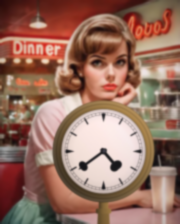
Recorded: {"hour": 4, "minute": 39}
